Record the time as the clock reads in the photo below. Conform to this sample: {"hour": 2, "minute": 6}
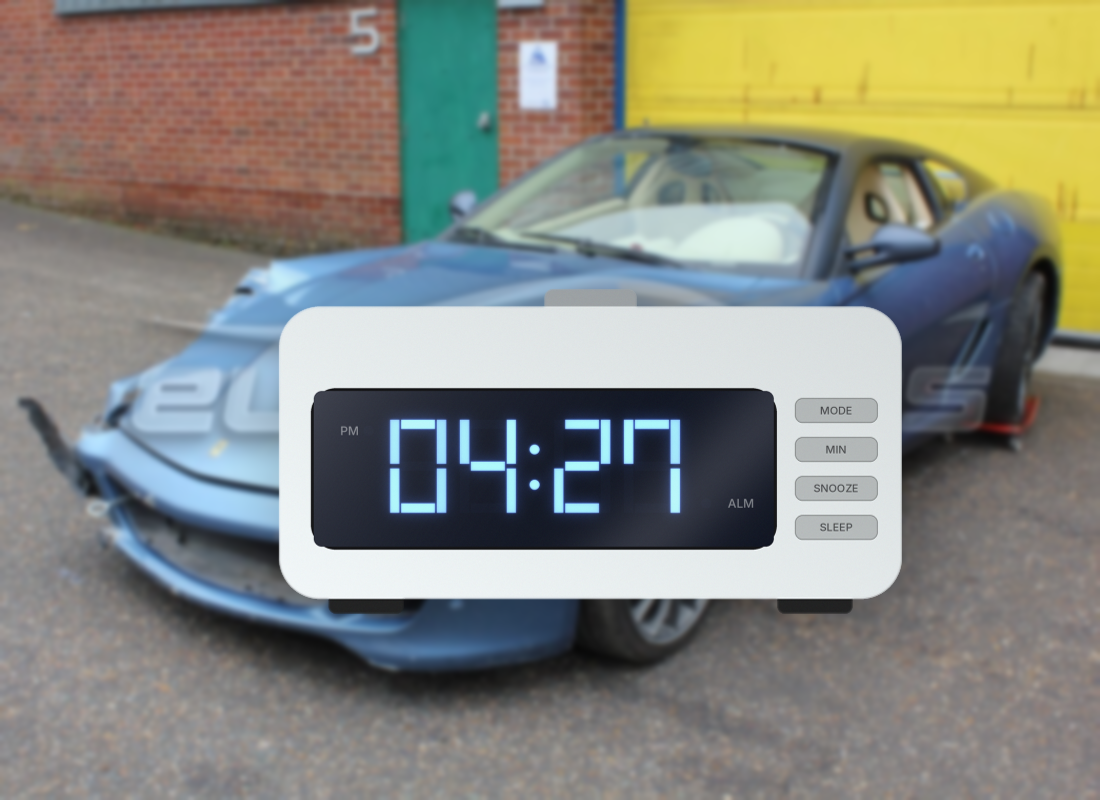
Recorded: {"hour": 4, "minute": 27}
